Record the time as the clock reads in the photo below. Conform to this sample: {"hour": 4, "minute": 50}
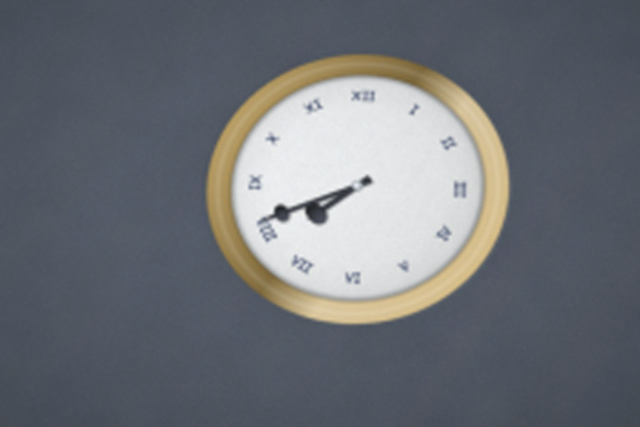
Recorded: {"hour": 7, "minute": 41}
